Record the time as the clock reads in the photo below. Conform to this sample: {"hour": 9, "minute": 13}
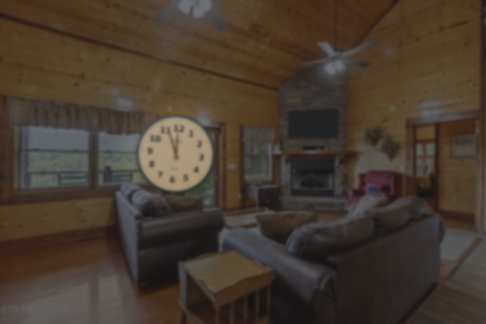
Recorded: {"hour": 11, "minute": 56}
